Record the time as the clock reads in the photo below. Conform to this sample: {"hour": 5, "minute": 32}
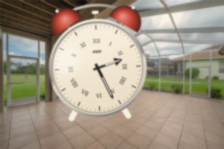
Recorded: {"hour": 2, "minute": 26}
